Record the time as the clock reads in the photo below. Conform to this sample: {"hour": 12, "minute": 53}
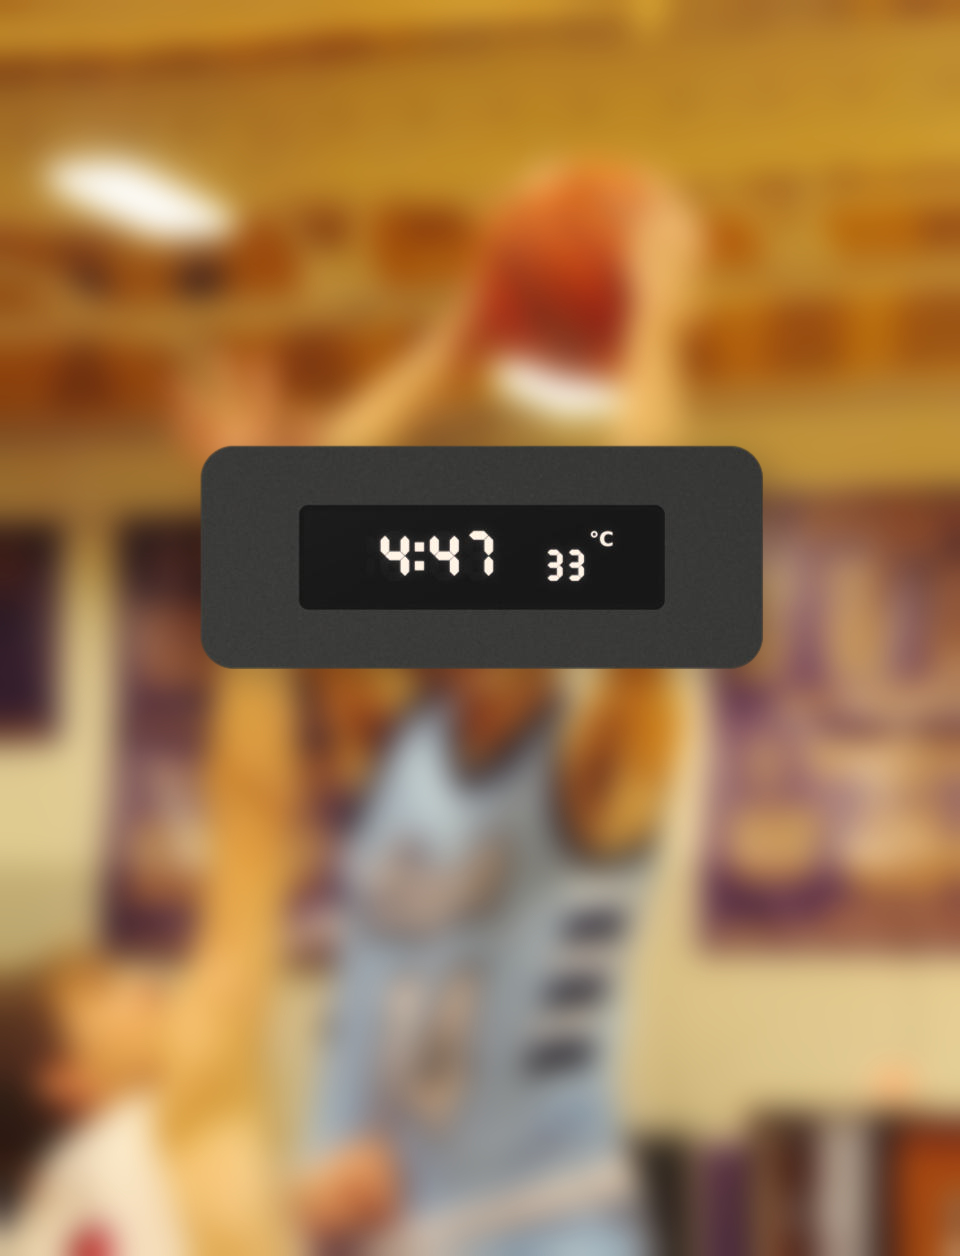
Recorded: {"hour": 4, "minute": 47}
